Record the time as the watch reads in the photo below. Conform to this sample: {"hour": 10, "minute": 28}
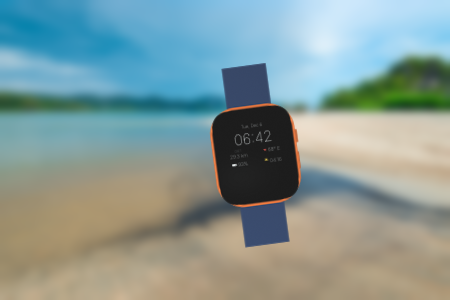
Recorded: {"hour": 6, "minute": 42}
